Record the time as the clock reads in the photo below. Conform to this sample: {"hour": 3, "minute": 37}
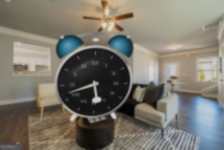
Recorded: {"hour": 5, "minute": 42}
